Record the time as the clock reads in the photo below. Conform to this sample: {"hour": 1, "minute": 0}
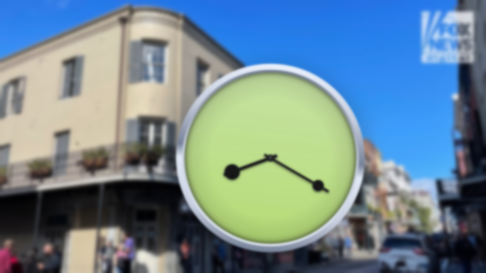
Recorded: {"hour": 8, "minute": 20}
